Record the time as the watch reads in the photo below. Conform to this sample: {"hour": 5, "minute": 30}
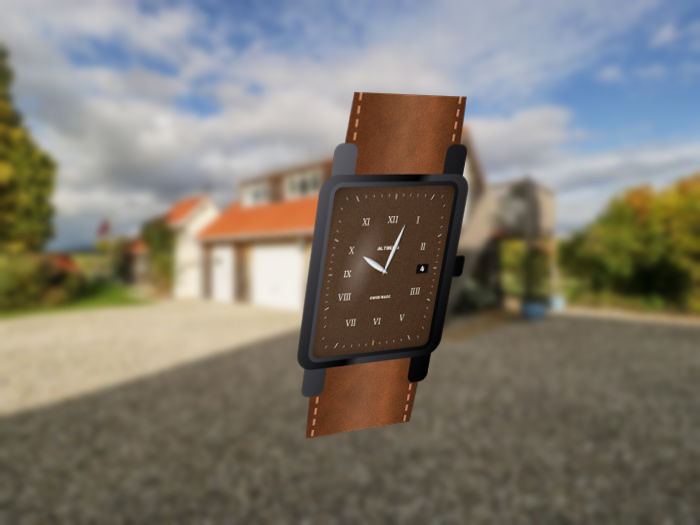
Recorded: {"hour": 10, "minute": 3}
